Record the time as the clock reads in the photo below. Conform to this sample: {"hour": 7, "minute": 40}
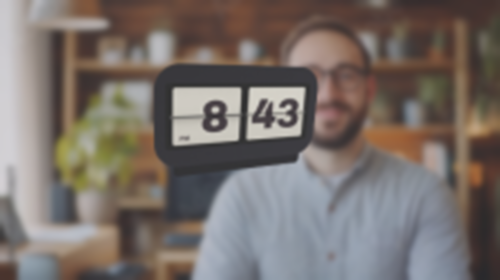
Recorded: {"hour": 8, "minute": 43}
